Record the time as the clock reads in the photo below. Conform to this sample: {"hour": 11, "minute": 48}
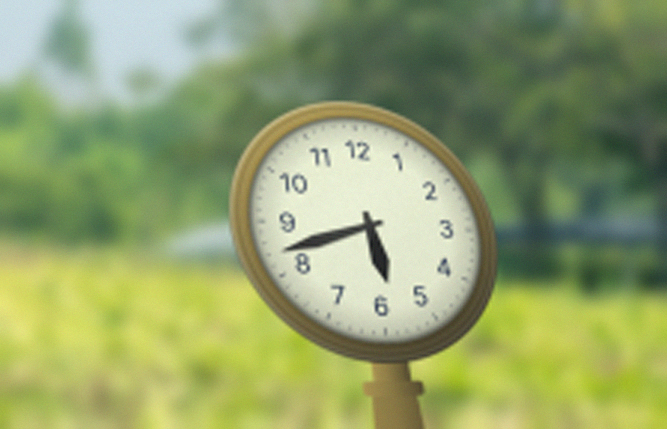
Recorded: {"hour": 5, "minute": 42}
